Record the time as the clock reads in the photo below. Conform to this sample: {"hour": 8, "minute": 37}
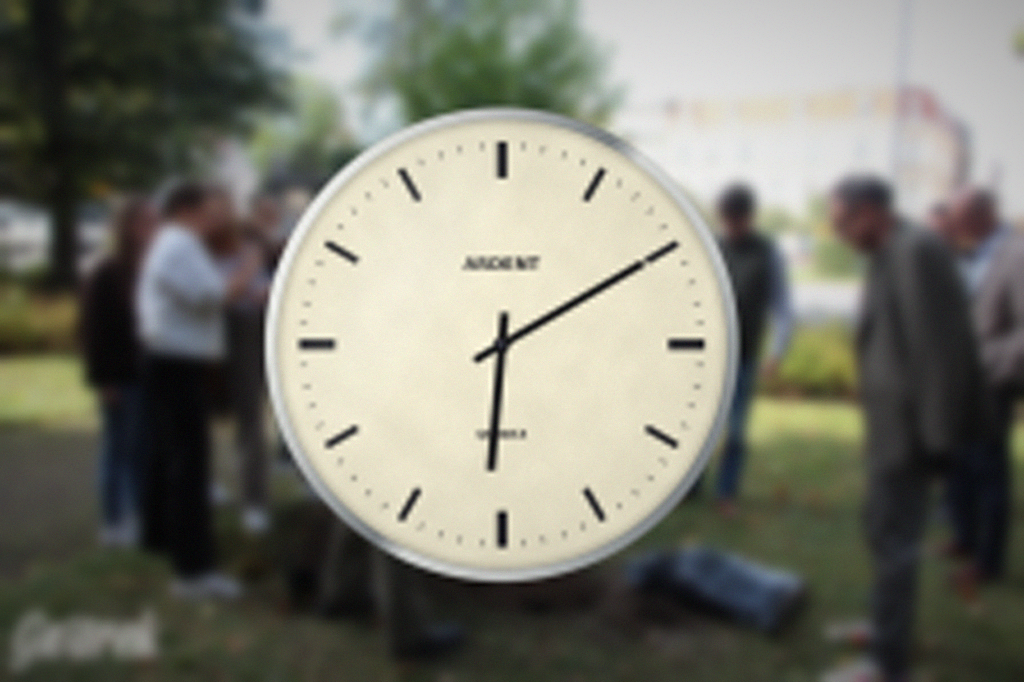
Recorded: {"hour": 6, "minute": 10}
